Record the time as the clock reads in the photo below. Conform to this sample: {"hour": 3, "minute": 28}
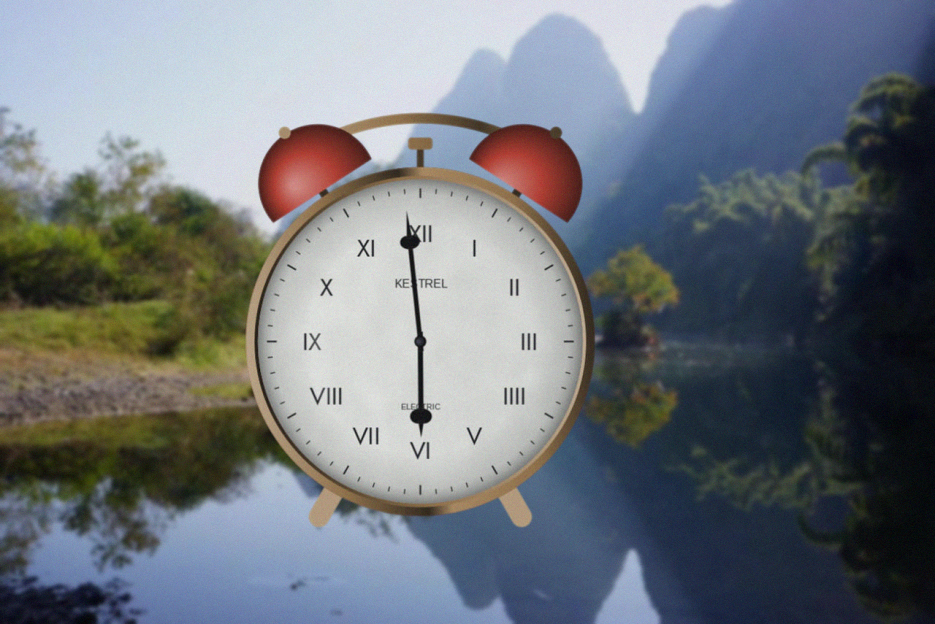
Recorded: {"hour": 5, "minute": 59}
